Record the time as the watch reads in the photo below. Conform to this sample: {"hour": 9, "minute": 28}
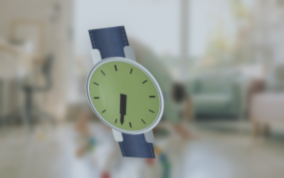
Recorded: {"hour": 6, "minute": 33}
